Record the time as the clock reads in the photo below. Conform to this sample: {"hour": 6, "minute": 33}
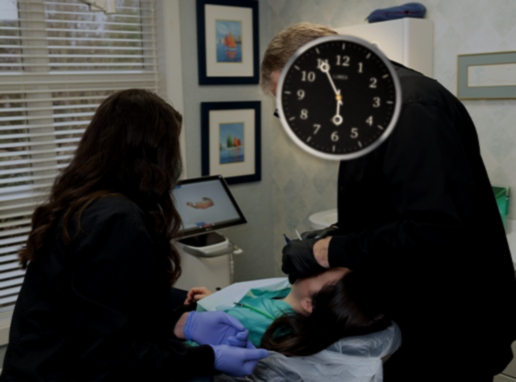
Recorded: {"hour": 5, "minute": 55}
